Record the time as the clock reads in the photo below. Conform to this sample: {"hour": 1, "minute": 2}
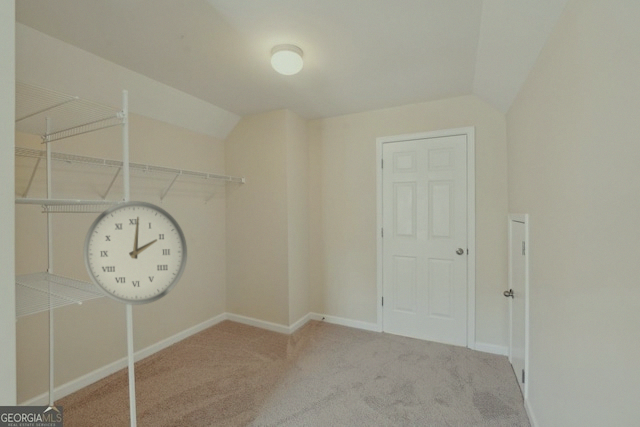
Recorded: {"hour": 2, "minute": 1}
